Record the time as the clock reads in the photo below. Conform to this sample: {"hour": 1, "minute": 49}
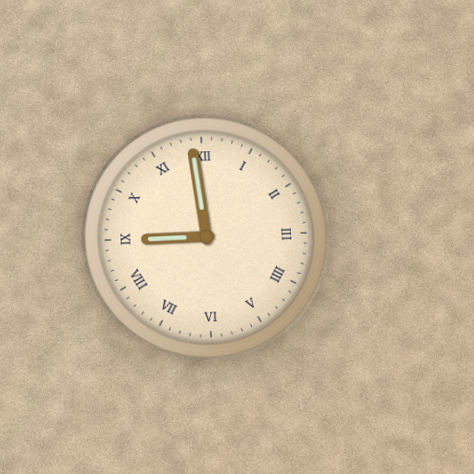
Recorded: {"hour": 8, "minute": 59}
